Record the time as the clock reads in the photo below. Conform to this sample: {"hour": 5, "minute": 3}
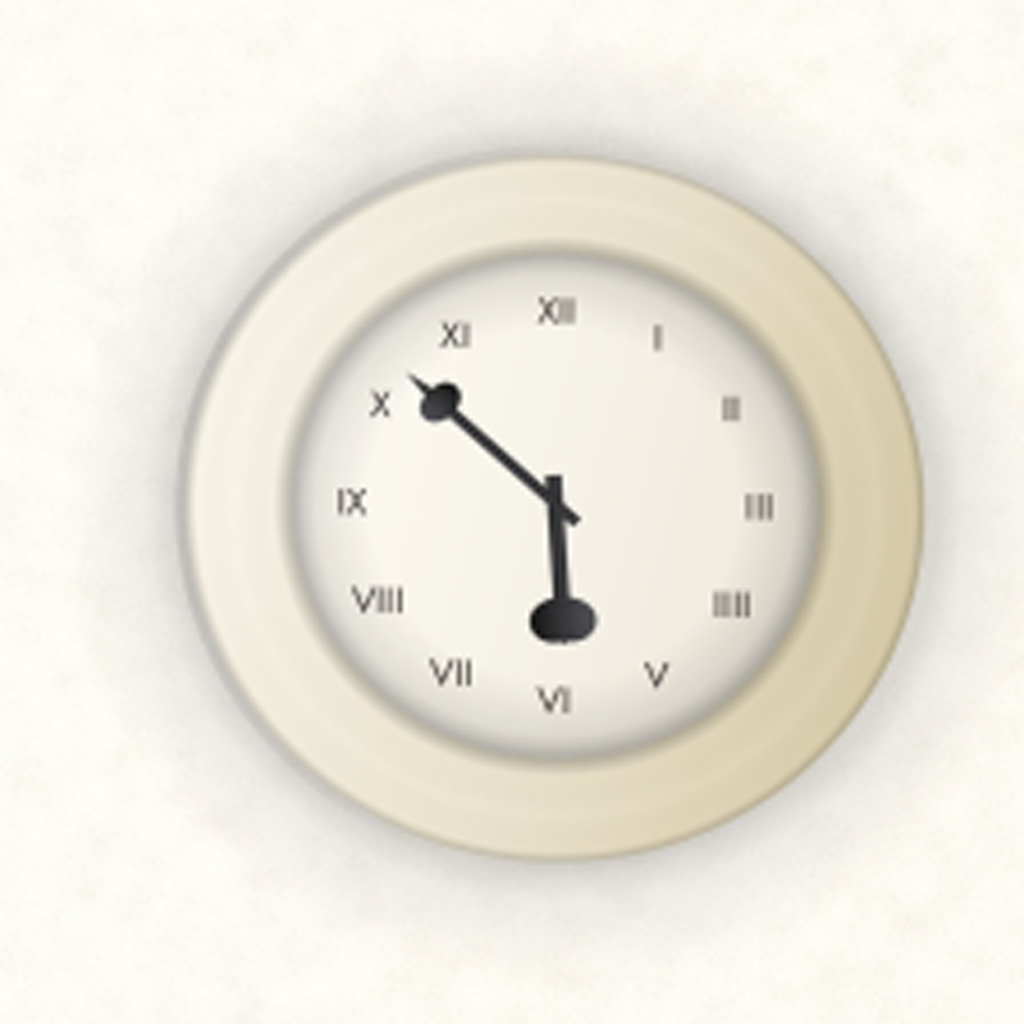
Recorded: {"hour": 5, "minute": 52}
